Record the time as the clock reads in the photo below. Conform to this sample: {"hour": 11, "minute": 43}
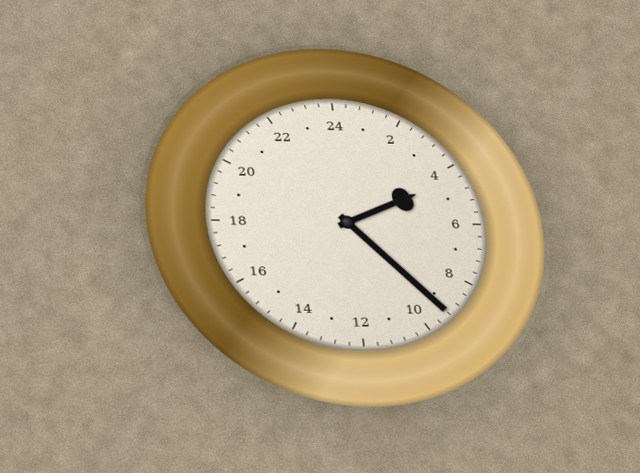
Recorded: {"hour": 4, "minute": 23}
